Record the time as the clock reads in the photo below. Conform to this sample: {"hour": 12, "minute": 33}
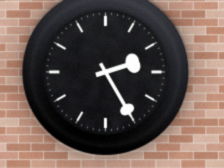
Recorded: {"hour": 2, "minute": 25}
